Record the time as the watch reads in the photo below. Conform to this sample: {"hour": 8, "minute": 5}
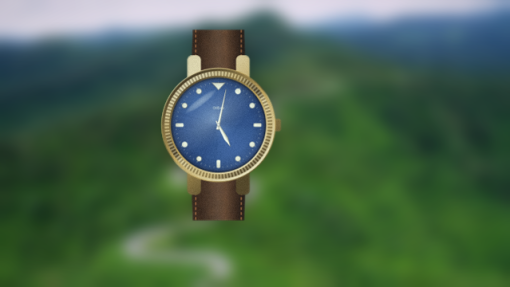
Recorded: {"hour": 5, "minute": 2}
